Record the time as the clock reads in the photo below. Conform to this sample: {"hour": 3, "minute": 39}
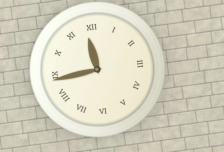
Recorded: {"hour": 11, "minute": 44}
